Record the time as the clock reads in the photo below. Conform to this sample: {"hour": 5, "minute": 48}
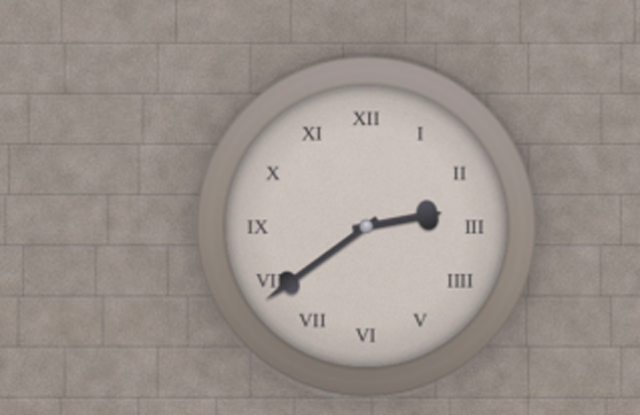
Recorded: {"hour": 2, "minute": 39}
